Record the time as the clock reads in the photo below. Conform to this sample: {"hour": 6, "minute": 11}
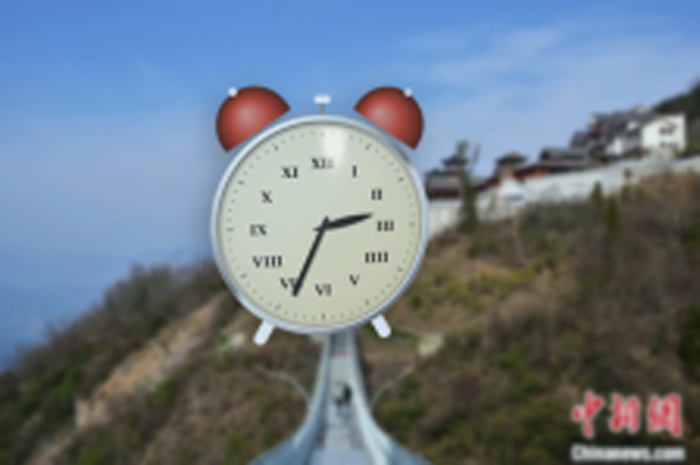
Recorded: {"hour": 2, "minute": 34}
